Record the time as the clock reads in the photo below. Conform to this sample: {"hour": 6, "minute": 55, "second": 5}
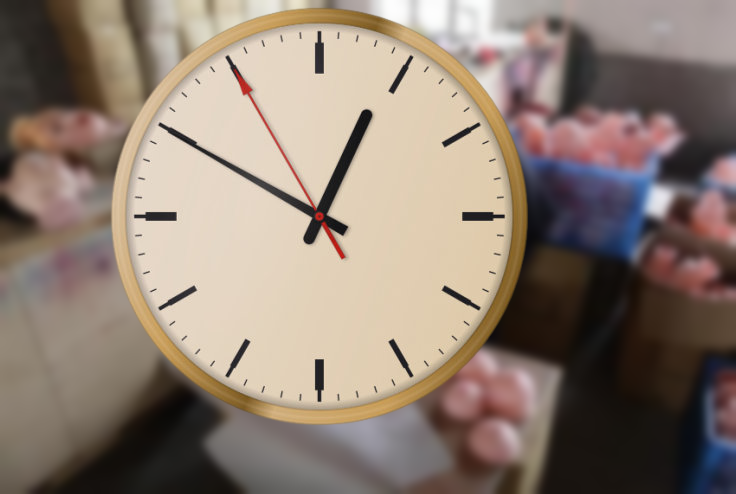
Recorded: {"hour": 12, "minute": 49, "second": 55}
